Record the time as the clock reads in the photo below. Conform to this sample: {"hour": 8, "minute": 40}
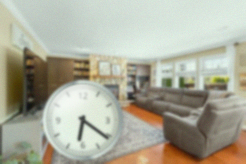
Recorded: {"hour": 6, "minute": 21}
